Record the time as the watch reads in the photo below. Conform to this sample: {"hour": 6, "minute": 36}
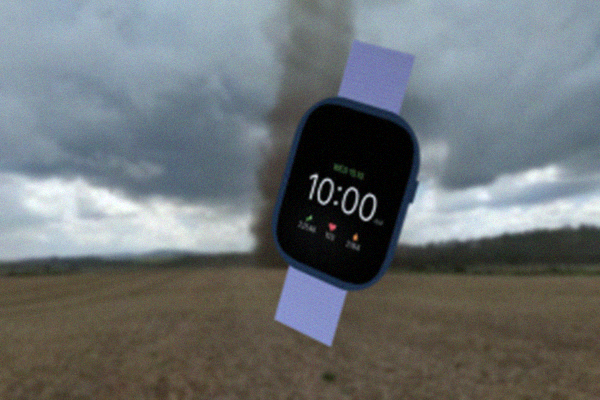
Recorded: {"hour": 10, "minute": 0}
